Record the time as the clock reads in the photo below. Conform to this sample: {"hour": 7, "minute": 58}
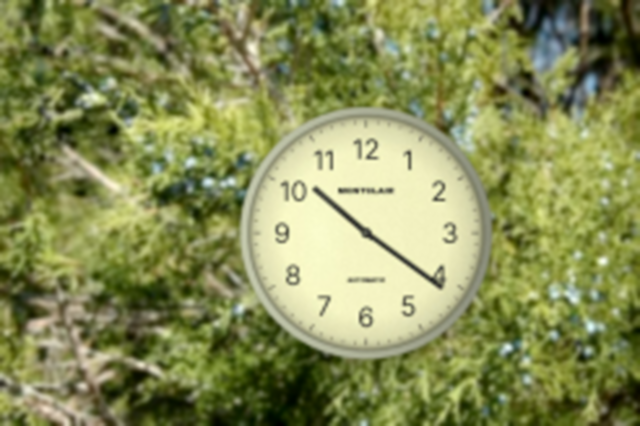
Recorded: {"hour": 10, "minute": 21}
